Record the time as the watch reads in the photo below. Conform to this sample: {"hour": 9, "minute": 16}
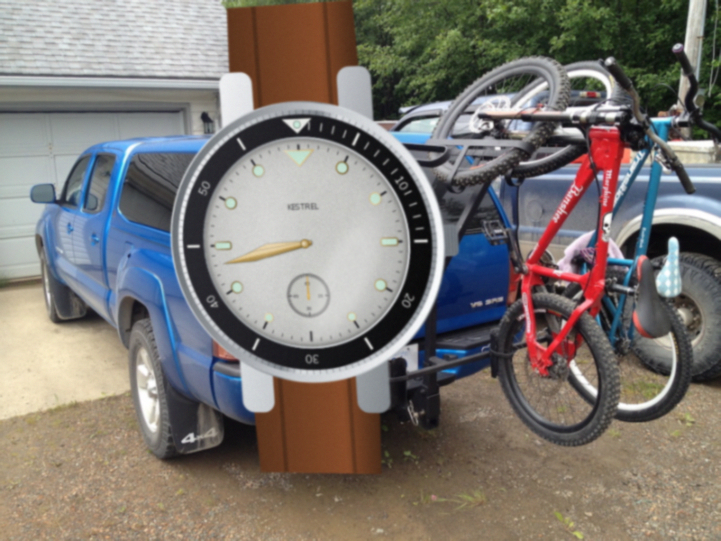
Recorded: {"hour": 8, "minute": 43}
